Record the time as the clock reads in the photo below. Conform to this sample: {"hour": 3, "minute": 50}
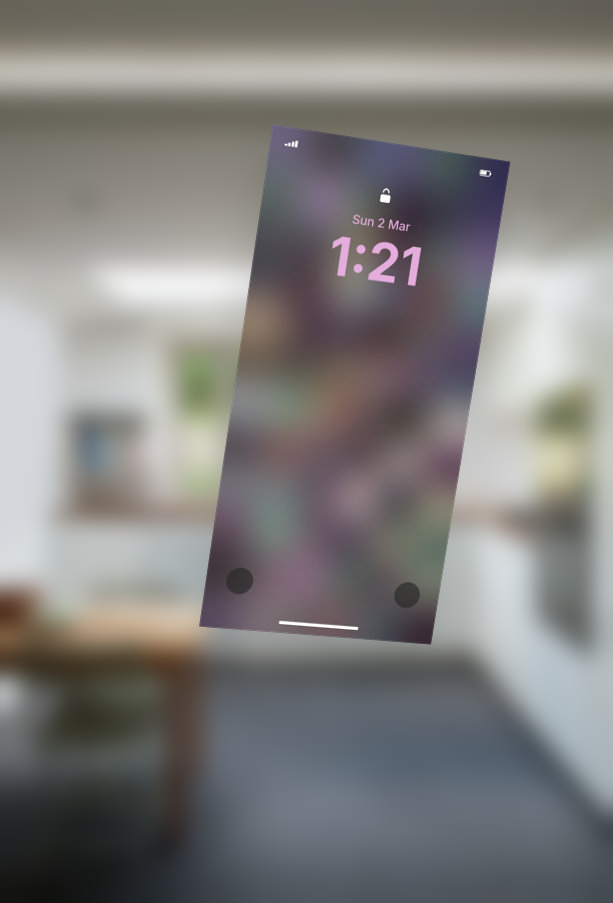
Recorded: {"hour": 1, "minute": 21}
